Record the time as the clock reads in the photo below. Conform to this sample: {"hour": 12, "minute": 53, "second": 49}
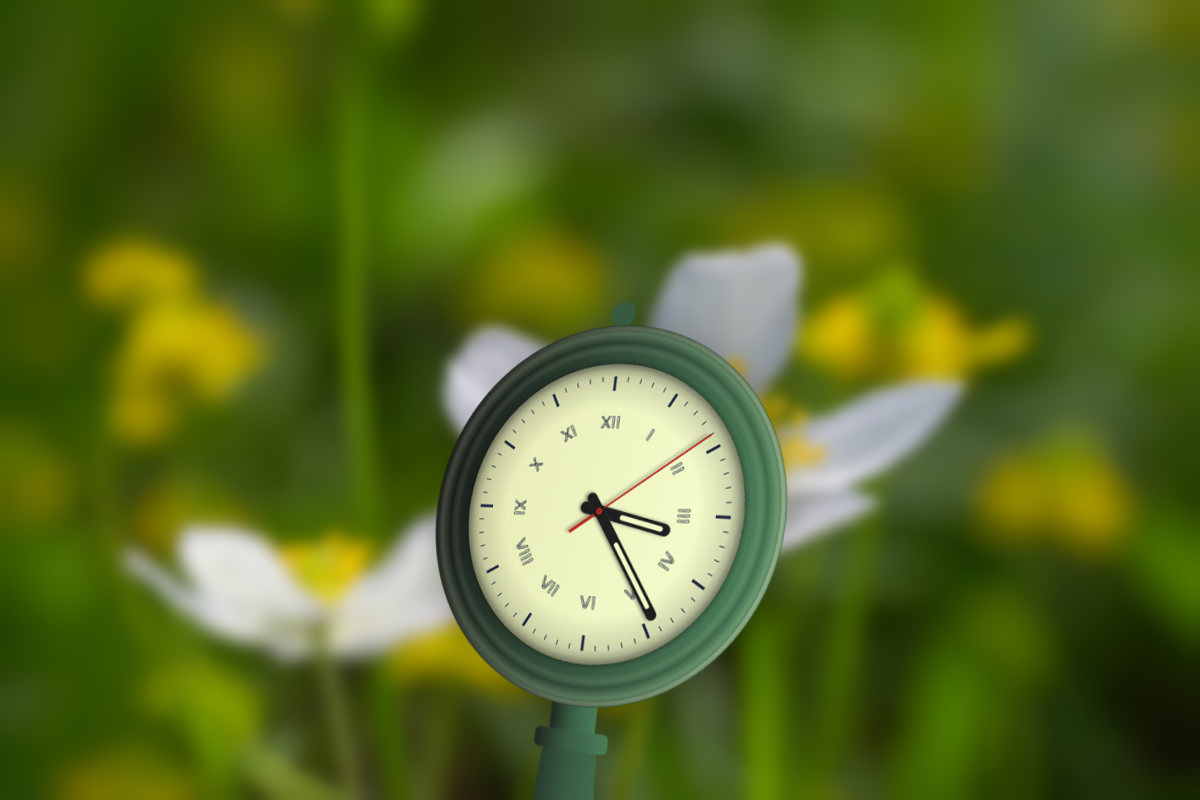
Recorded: {"hour": 3, "minute": 24, "second": 9}
